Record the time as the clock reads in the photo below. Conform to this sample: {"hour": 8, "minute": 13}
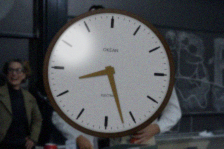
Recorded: {"hour": 8, "minute": 27}
